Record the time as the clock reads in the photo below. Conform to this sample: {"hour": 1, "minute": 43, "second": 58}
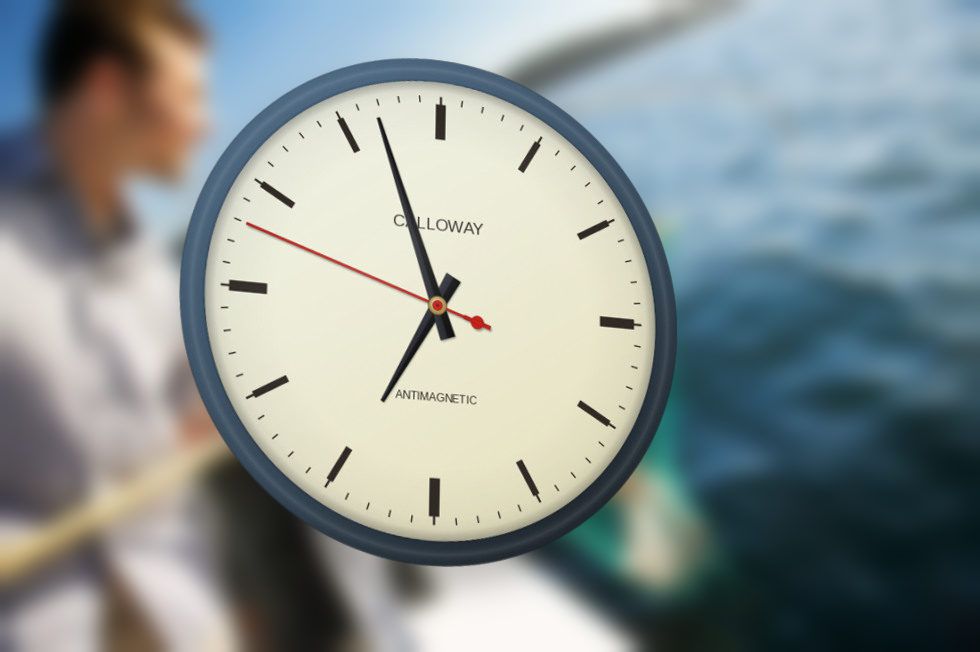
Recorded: {"hour": 6, "minute": 56, "second": 48}
